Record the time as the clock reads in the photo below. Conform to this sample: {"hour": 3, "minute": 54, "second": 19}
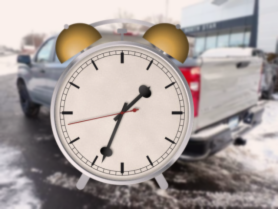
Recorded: {"hour": 1, "minute": 33, "second": 43}
